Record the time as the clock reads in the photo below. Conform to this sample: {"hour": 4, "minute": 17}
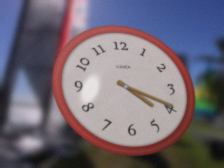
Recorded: {"hour": 4, "minute": 19}
